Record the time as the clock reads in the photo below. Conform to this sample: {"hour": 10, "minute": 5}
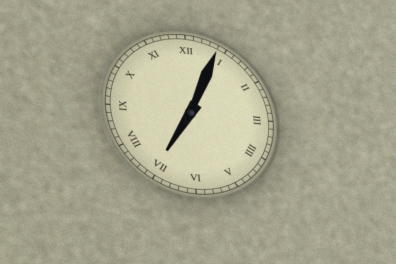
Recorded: {"hour": 7, "minute": 4}
